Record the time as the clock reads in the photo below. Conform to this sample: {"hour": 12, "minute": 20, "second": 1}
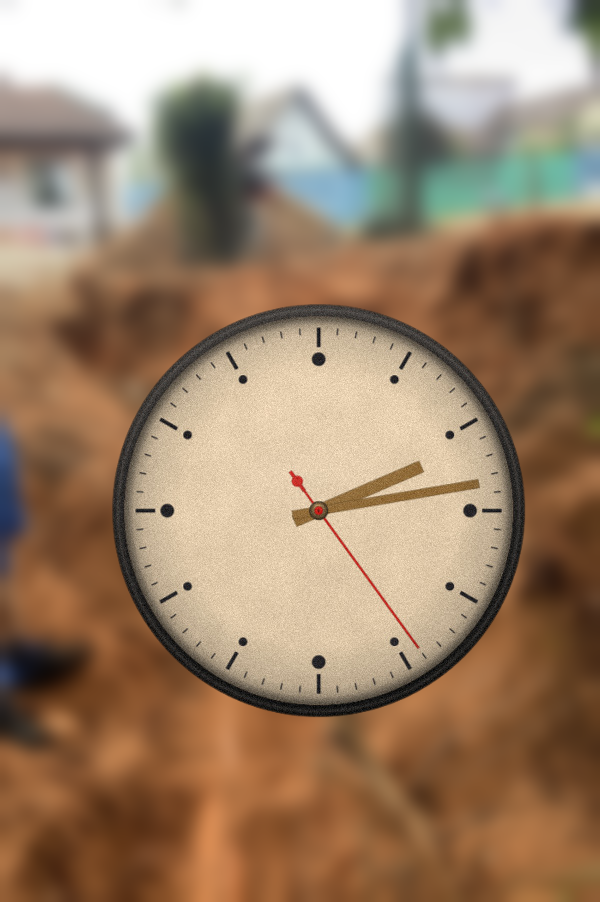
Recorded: {"hour": 2, "minute": 13, "second": 24}
